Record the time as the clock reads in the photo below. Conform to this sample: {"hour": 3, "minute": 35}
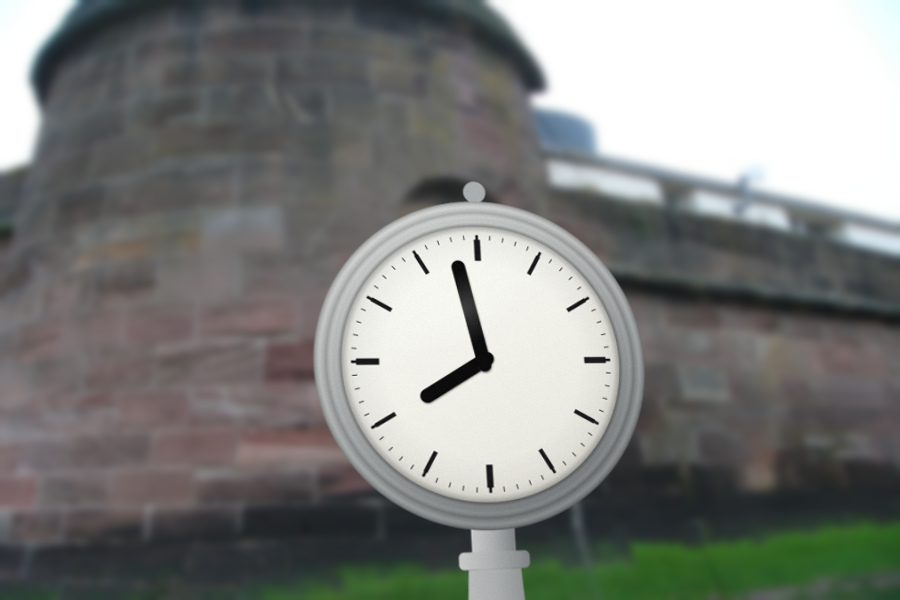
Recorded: {"hour": 7, "minute": 58}
